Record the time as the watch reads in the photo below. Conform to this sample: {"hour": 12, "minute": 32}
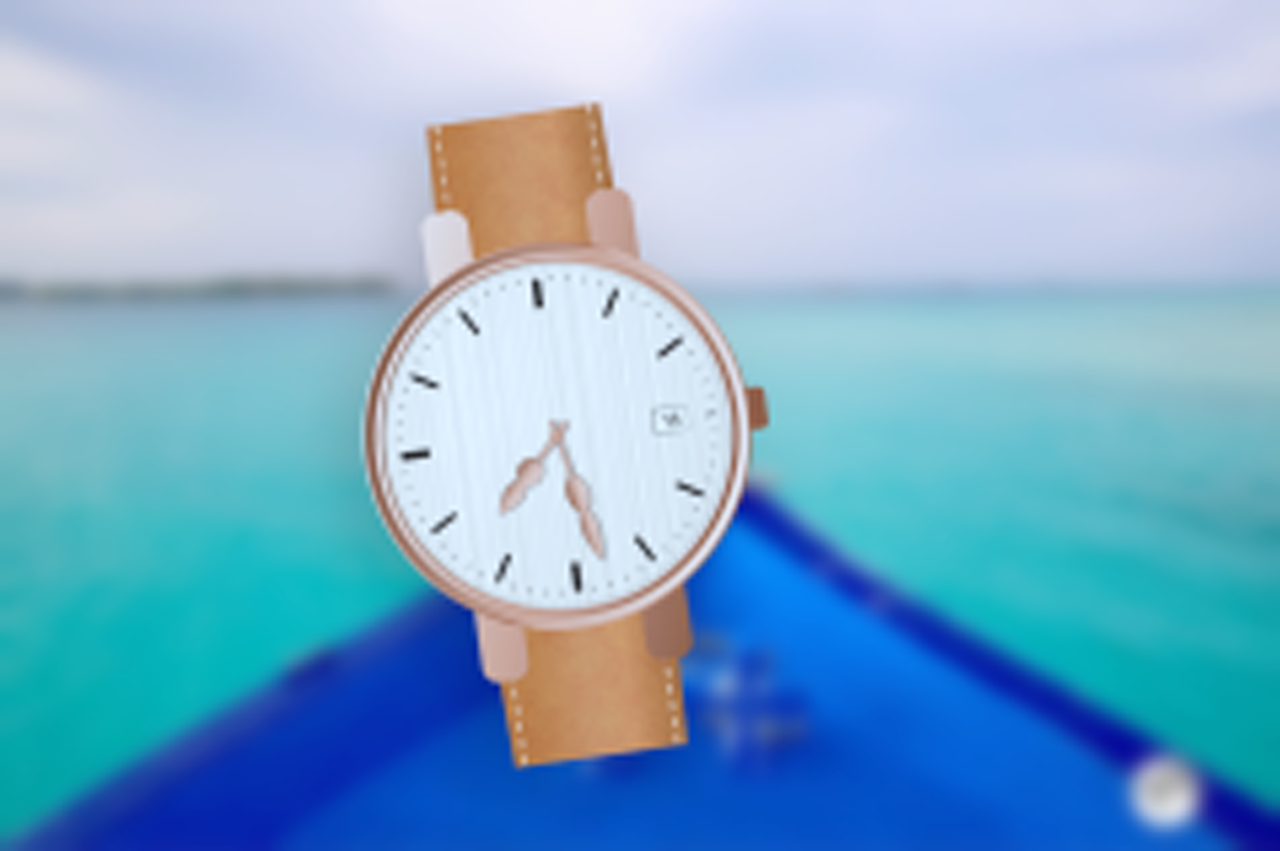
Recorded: {"hour": 7, "minute": 28}
